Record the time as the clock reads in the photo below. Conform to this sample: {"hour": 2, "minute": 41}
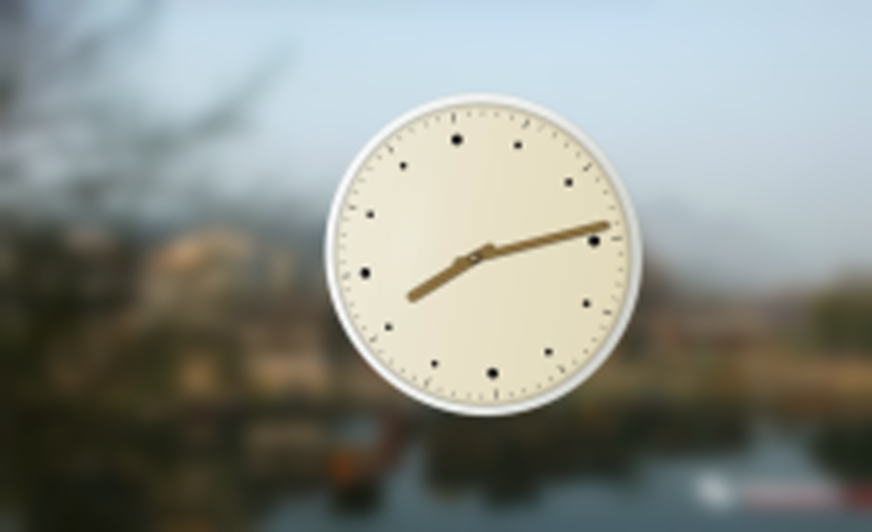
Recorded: {"hour": 8, "minute": 14}
